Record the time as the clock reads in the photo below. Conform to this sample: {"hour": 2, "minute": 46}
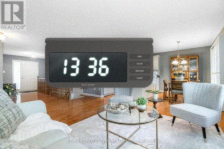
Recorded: {"hour": 13, "minute": 36}
